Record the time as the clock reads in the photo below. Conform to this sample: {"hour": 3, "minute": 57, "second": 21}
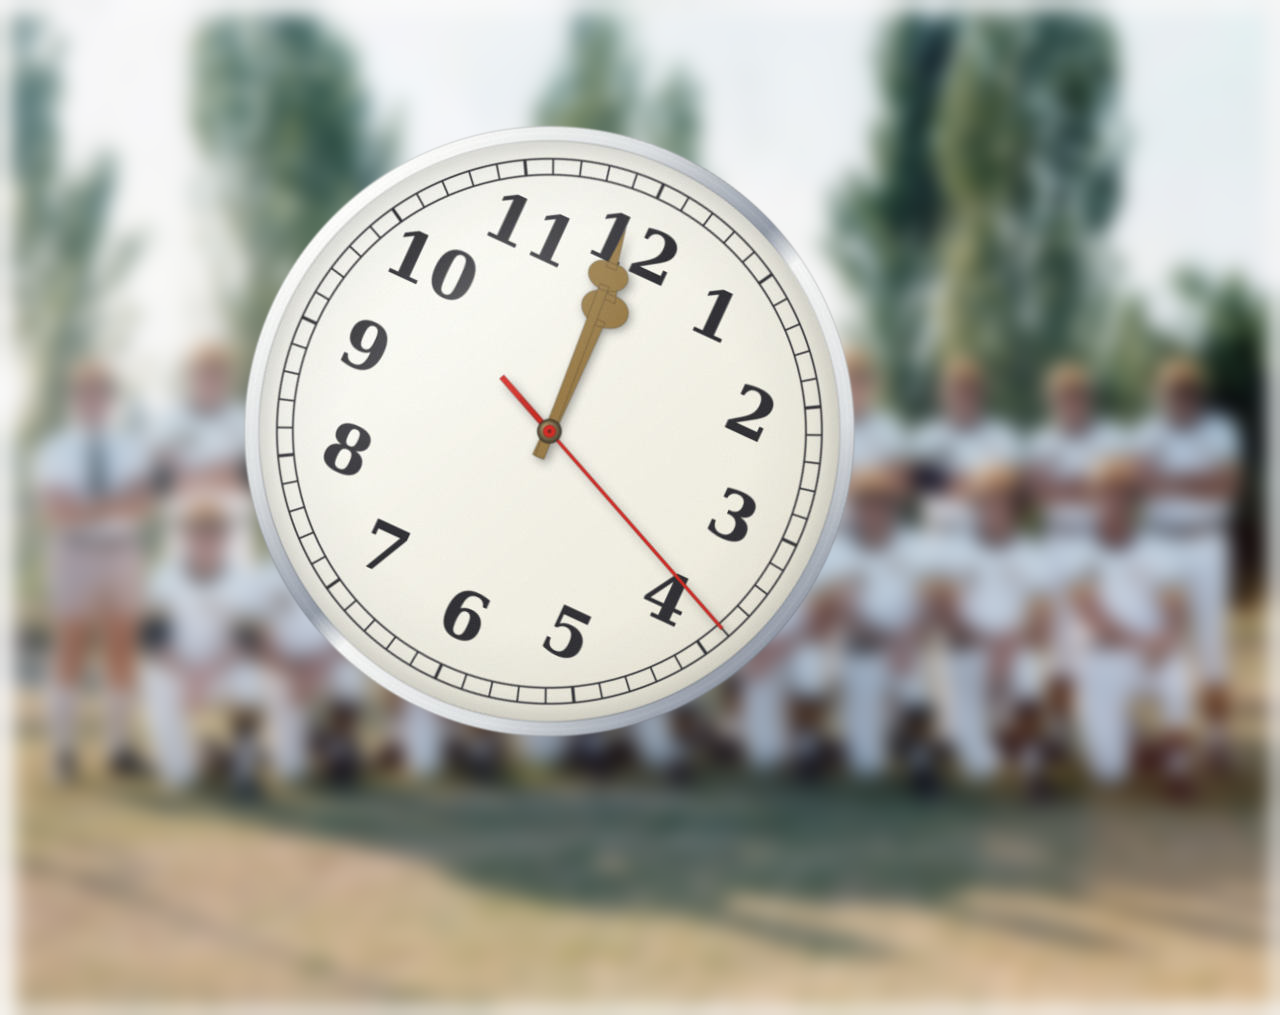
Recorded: {"hour": 11, "minute": 59, "second": 19}
